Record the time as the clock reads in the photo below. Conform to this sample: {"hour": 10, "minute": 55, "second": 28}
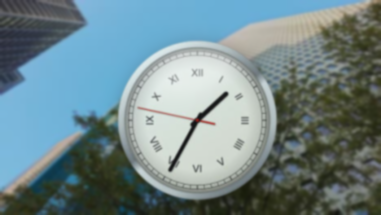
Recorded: {"hour": 1, "minute": 34, "second": 47}
